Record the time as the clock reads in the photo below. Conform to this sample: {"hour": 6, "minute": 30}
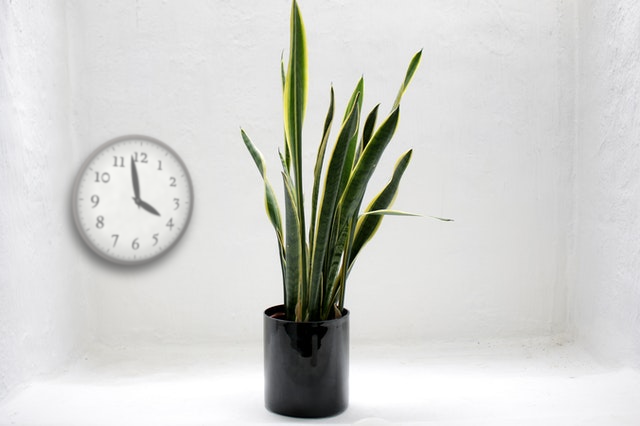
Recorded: {"hour": 3, "minute": 58}
